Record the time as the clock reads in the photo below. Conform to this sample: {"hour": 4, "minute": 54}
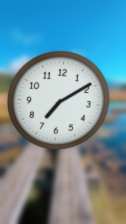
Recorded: {"hour": 7, "minute": 9}
